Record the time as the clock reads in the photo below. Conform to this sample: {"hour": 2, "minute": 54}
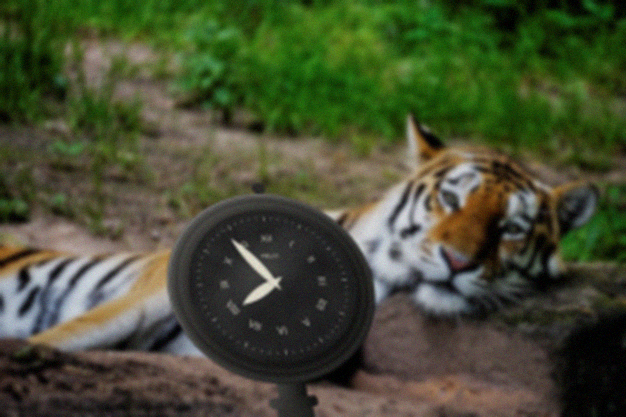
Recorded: {"hour": 7, "minute": 54}
